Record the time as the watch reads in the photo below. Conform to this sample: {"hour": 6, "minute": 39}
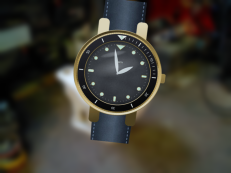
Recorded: {"hour": 1, "minute": 58}
